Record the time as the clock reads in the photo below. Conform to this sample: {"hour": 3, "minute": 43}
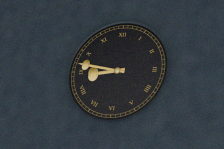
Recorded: {"hour": 8, "minute": 47}
